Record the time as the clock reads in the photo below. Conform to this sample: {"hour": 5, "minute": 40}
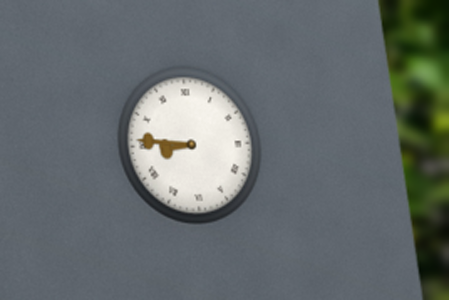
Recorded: {"hour": 8, "minute": 46}
